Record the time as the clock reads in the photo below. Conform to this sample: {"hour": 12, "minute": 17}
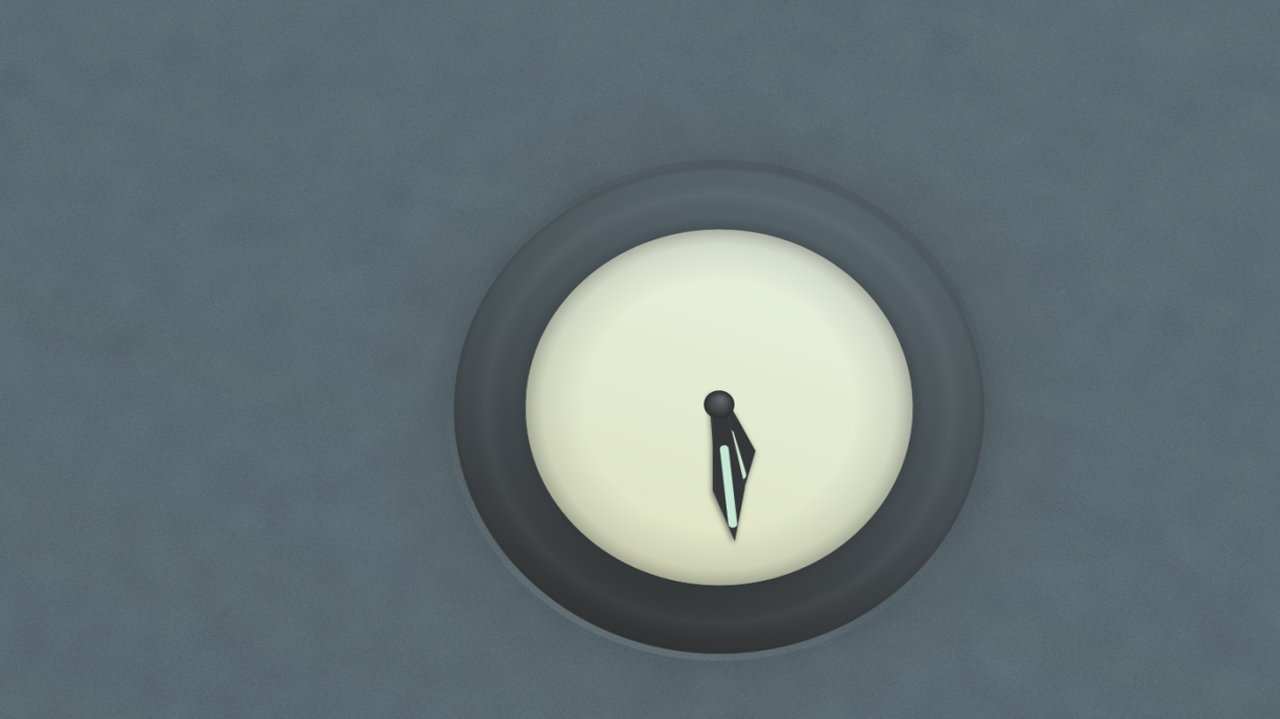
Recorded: {"hour": 5, "minute": 29}
